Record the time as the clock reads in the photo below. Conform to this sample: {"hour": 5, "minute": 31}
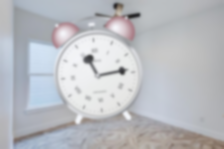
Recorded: {"hour": 11, "minute": 14}
